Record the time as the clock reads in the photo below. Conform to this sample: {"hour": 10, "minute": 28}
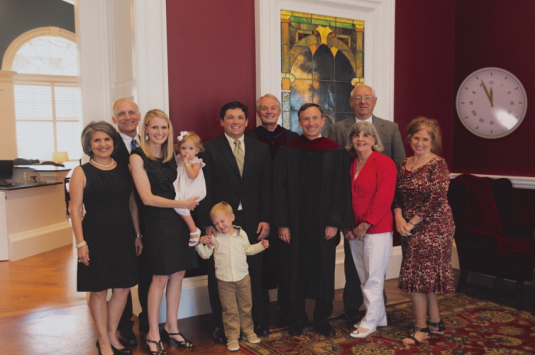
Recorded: {"hour": 11, "minute": 56}
